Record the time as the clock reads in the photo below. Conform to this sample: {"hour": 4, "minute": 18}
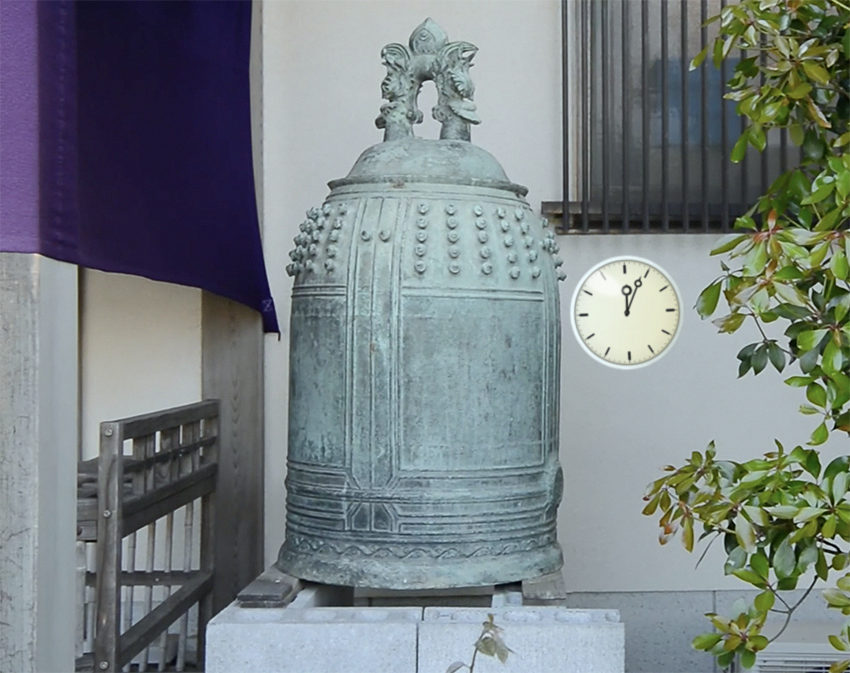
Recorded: {"hour": 12, "minute": 4}
